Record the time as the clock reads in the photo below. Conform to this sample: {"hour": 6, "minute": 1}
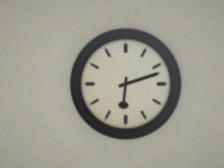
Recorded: {"hour": 6, "minute": 12}
